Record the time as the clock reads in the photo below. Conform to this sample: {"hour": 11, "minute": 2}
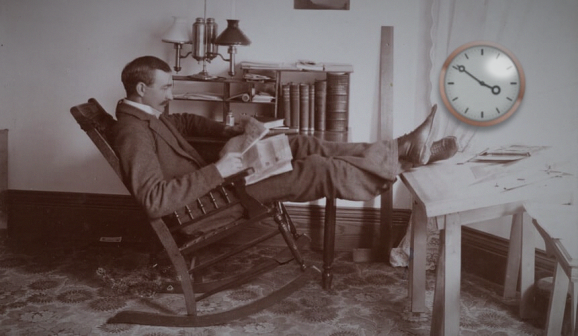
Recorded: {"hour": 3, "minute": 51}
